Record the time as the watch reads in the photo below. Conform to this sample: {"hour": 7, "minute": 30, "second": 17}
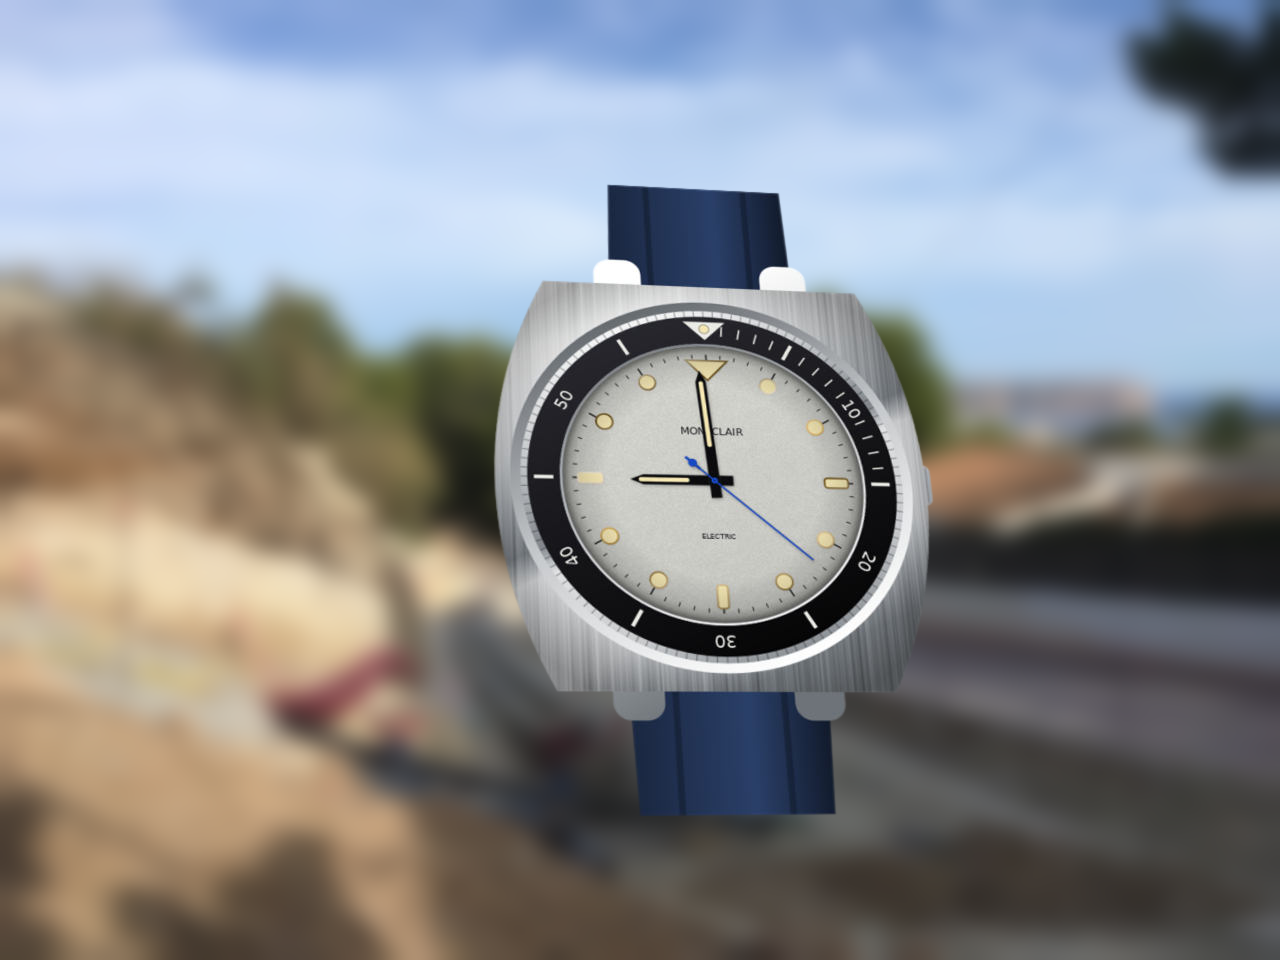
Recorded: {"hour": 8, "minute": 59, "second": 22}
